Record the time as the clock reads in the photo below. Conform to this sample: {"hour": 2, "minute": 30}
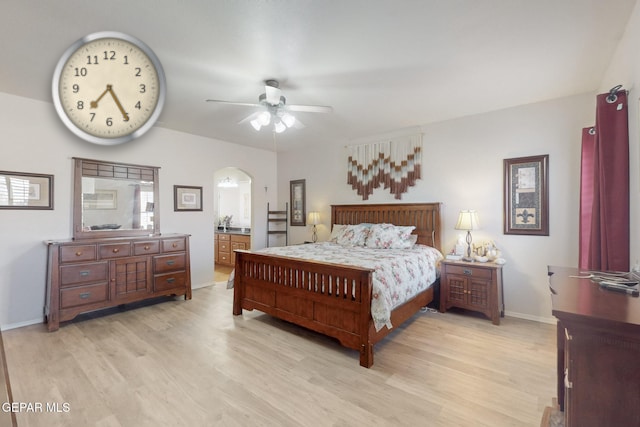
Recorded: {"hour": 7, "minute": 25}
